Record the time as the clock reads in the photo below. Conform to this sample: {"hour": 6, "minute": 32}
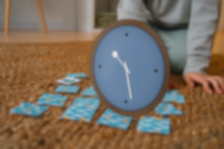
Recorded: {"hour": 10, "minute": 28}
